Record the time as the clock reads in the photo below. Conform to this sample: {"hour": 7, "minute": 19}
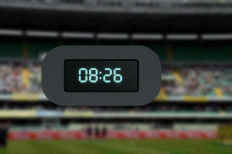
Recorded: {"hour": 8, "minute": 26}
